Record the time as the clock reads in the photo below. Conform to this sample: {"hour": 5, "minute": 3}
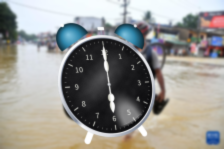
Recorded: {"hour": 6, "minute": 0}
